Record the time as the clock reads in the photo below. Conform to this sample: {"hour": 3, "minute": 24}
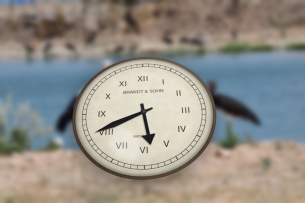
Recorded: {"hour": 5, "minute": 41}
